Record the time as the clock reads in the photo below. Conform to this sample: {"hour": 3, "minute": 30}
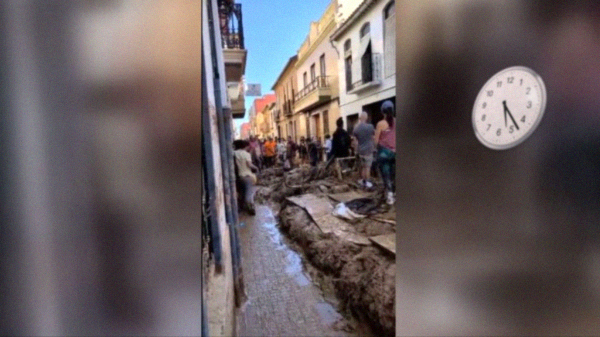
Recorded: {"hour": 5, "minute": 23}
